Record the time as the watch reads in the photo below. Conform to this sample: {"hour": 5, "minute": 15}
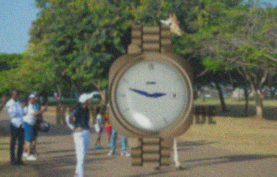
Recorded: {"hour": 2, "minute": 48}
